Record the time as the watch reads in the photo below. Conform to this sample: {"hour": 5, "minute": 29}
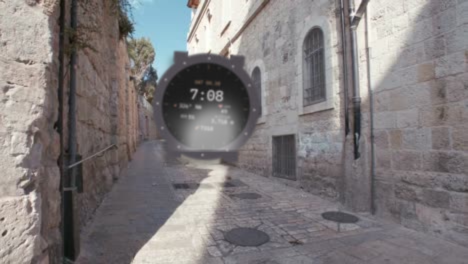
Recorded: {"hour": 7, "minute": 8}
